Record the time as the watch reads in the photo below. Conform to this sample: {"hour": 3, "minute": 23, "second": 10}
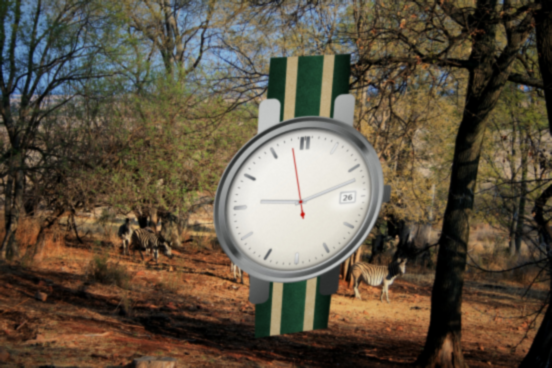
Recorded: {"hour": 9, "minute": 11, "second": 58}
